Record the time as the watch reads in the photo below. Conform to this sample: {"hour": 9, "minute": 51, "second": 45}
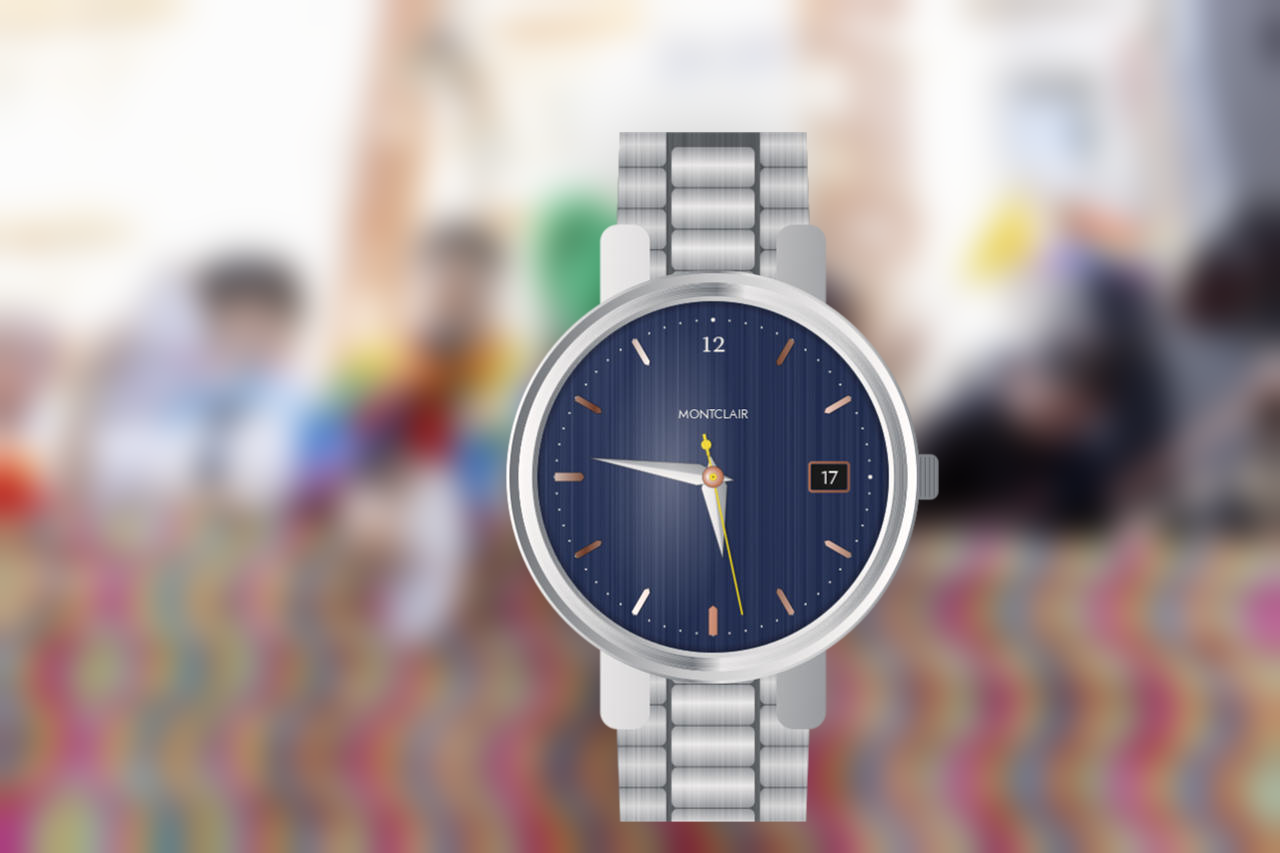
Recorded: {"hour": 5, "minute": 46, "second": 28}
